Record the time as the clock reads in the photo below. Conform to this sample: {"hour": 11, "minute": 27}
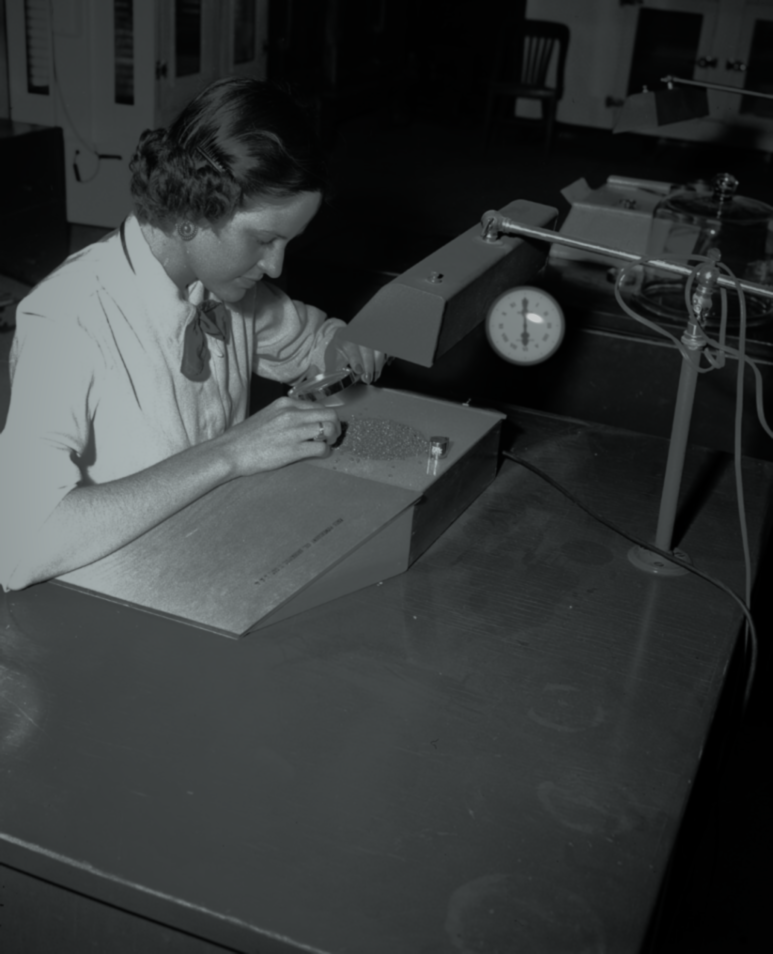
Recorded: {"hour": 6, "minute": 0}
